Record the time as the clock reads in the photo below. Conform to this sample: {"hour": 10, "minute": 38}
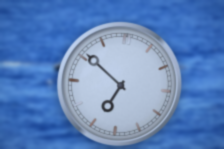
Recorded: {"hour": 6, "minute": 51}
